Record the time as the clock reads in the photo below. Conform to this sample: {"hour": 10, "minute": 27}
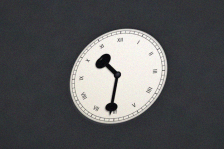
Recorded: {"hour": 10, "minute": 31}
